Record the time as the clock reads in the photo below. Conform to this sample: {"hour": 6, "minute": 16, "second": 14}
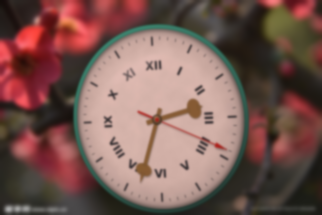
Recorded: {"hour": 2, "minute": 33, "second": 19}
